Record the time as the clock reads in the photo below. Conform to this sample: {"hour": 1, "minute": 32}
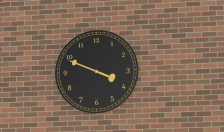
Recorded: {"hour": 3, "minute": 49}
